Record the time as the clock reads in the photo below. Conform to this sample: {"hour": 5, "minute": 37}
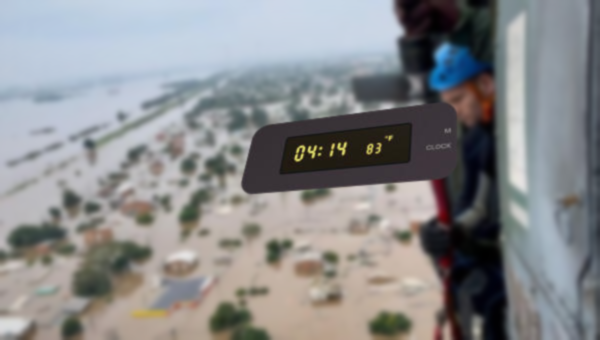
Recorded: {"hour": 4, "minute": 14}
